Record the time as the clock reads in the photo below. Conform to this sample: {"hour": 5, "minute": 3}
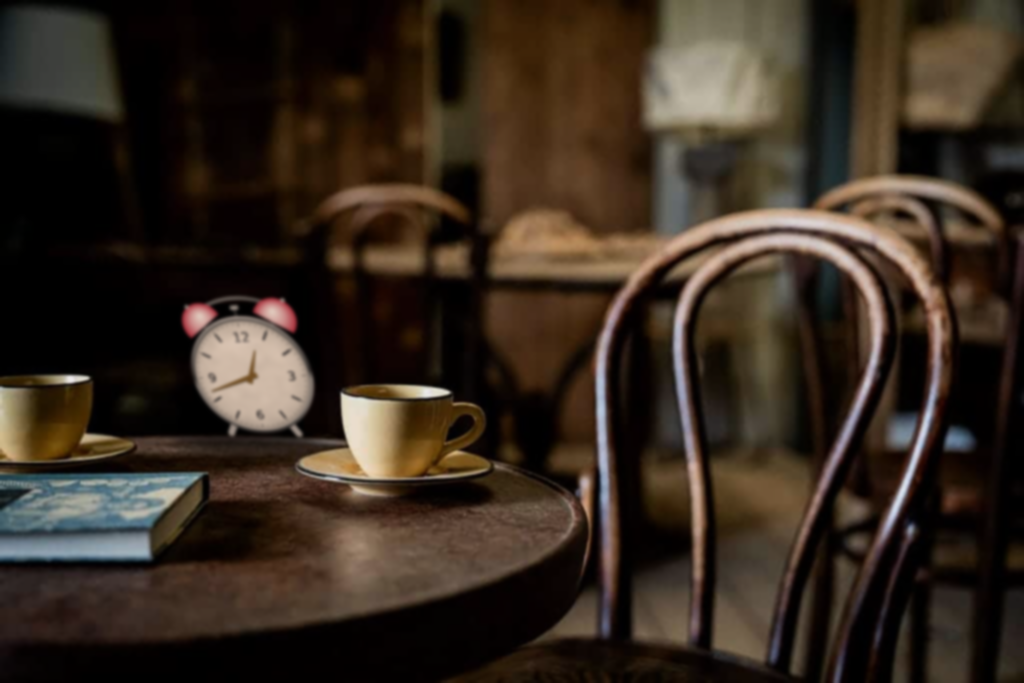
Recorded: {"hour": 12, "minute": 42}
